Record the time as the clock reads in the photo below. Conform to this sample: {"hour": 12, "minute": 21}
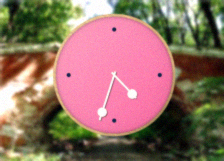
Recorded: {"hour": 4, "minute": 33}
